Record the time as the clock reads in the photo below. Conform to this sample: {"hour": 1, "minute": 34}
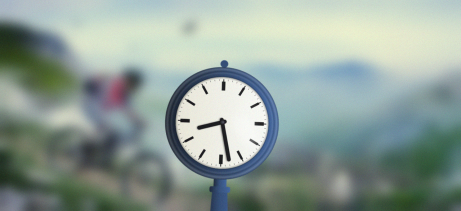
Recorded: {"hour": 8, "minute": 28}
